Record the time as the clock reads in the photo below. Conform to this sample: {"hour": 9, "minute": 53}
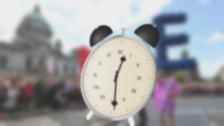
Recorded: {"hour": 12, "minute": 29}
